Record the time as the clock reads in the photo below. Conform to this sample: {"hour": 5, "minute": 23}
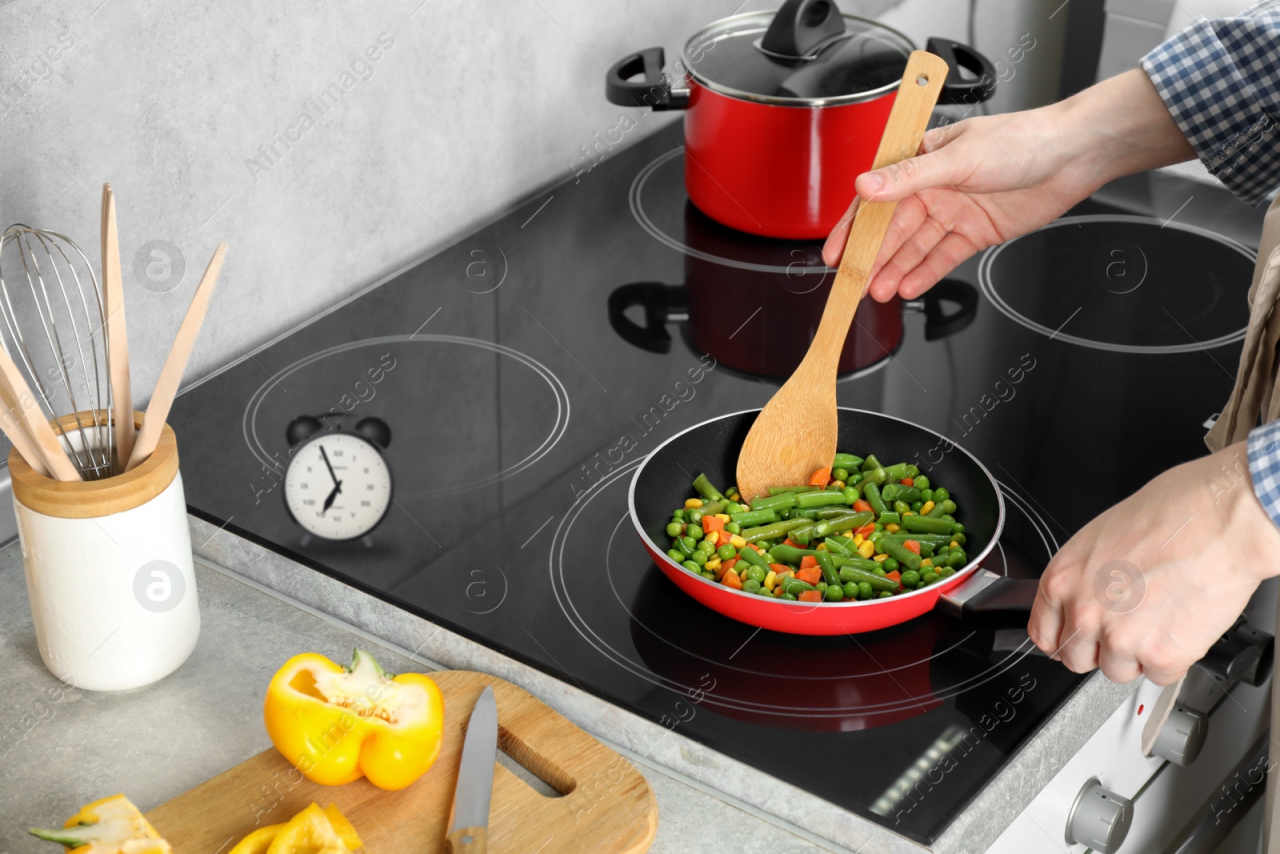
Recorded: {"hour": 6, "minute": 56}
